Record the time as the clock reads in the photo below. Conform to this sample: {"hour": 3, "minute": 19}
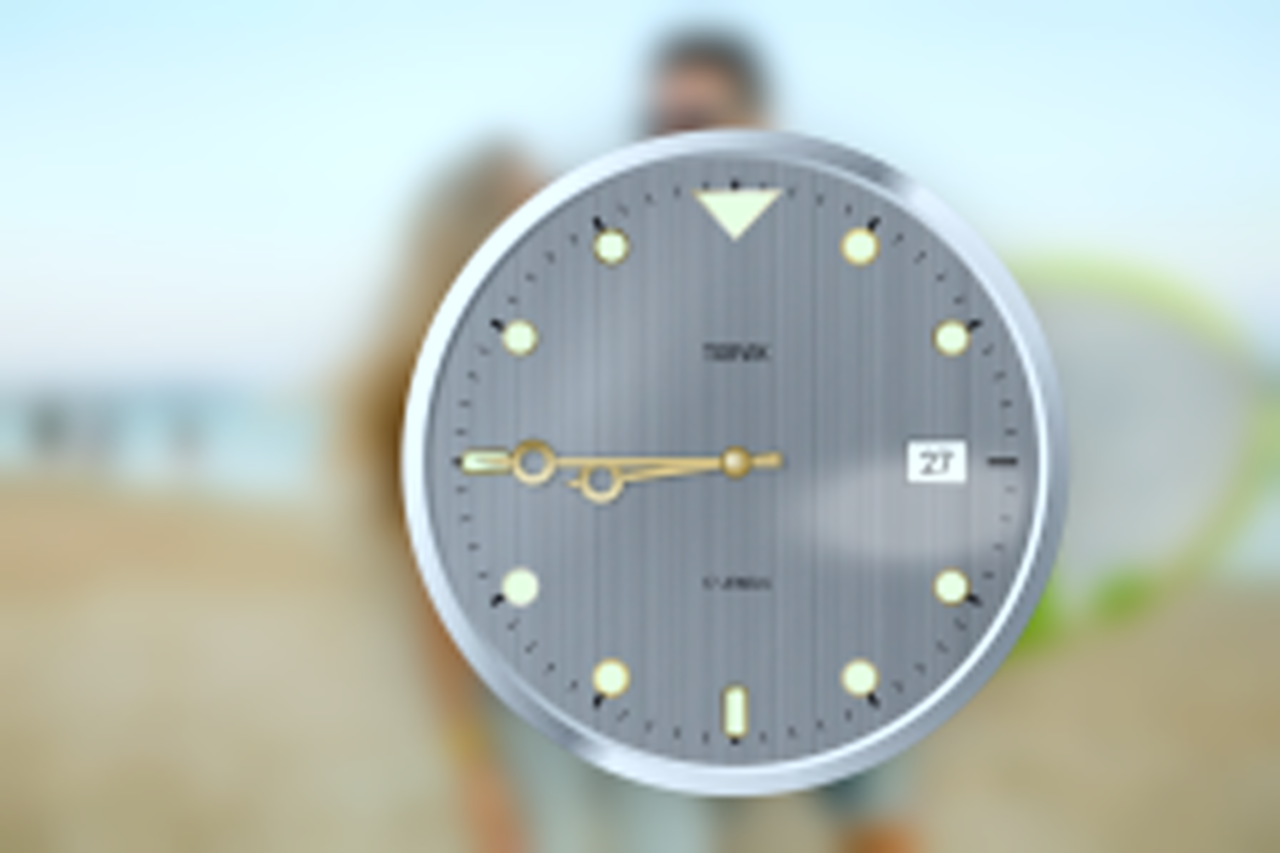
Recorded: {"hour": 8, "minute": 45}
